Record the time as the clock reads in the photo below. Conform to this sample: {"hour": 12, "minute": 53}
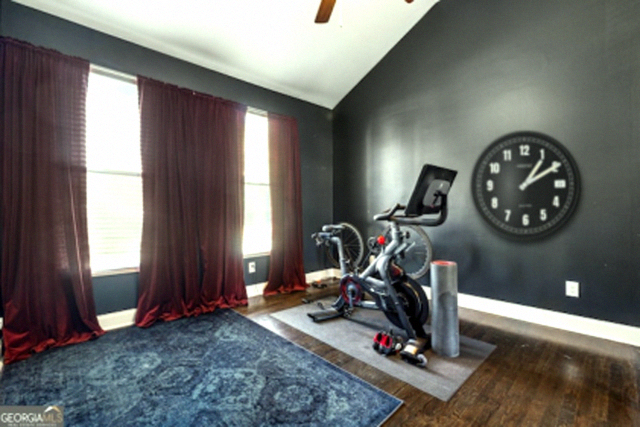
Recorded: {"hour": 1, "minute": 10}
